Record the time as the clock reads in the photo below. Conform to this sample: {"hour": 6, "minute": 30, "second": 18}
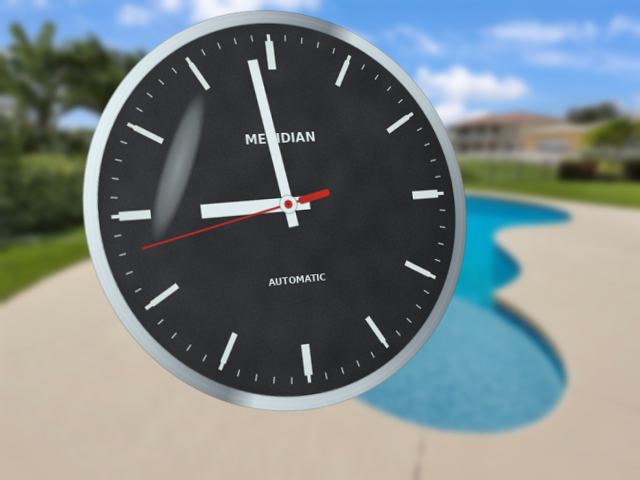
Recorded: {"hour": 8, "minute": 58, "second": 43}
